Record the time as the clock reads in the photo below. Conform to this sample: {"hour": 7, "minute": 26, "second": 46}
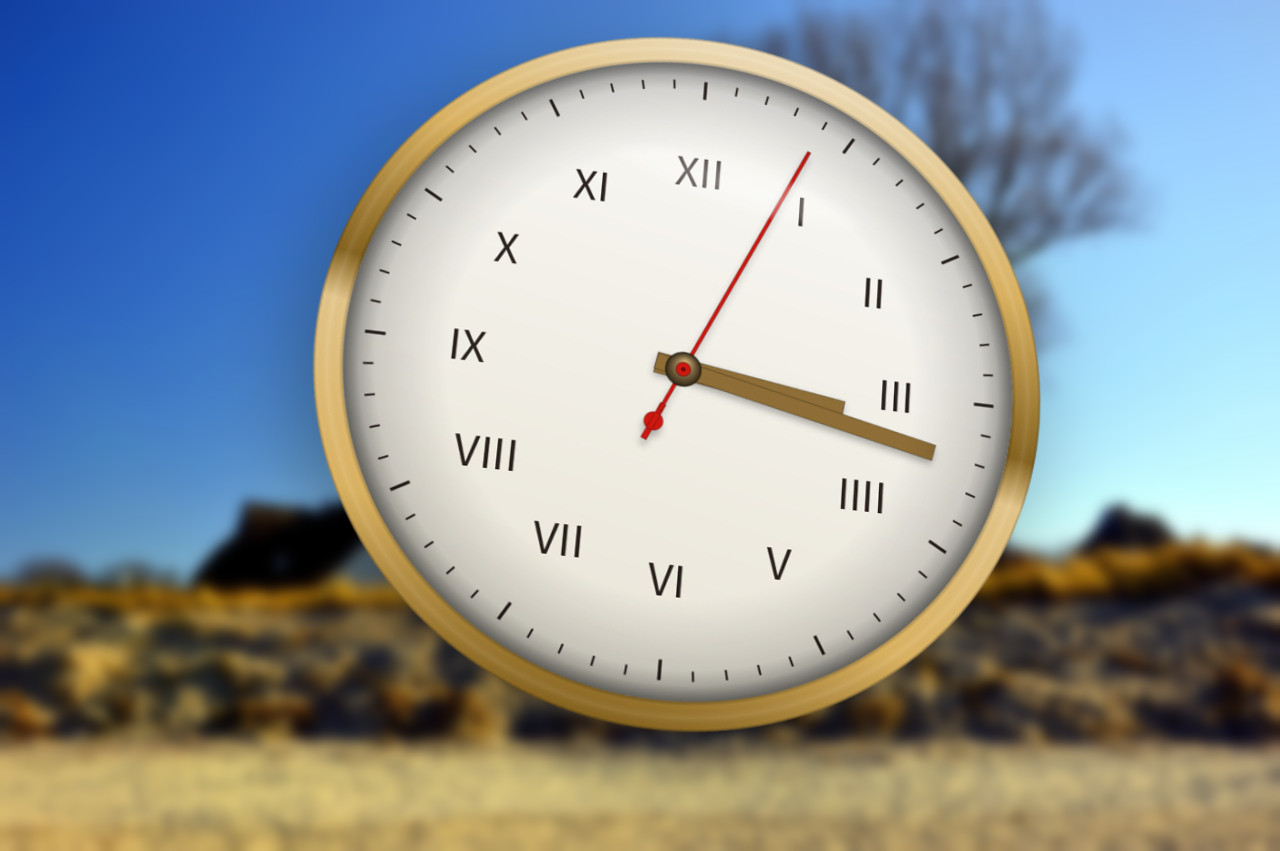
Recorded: {"hour": 3, "minute": 17, "second": 4}
